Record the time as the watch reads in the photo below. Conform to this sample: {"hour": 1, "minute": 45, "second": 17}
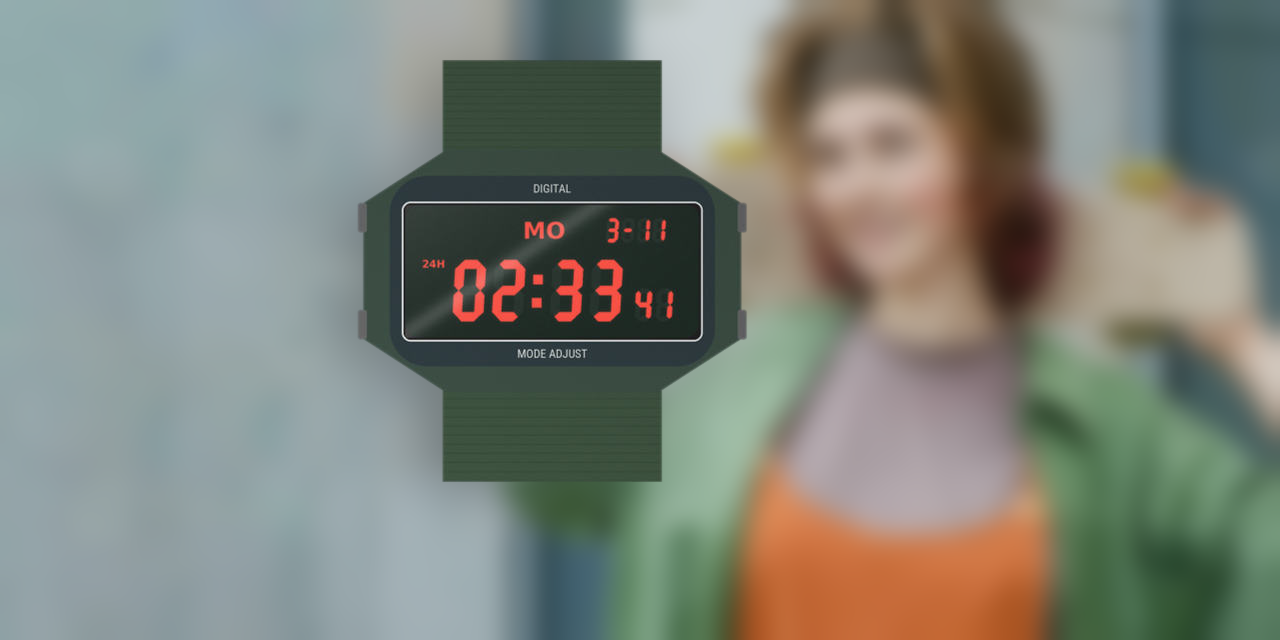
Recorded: {"hour": 2, "minute": 33, "second": 41}
